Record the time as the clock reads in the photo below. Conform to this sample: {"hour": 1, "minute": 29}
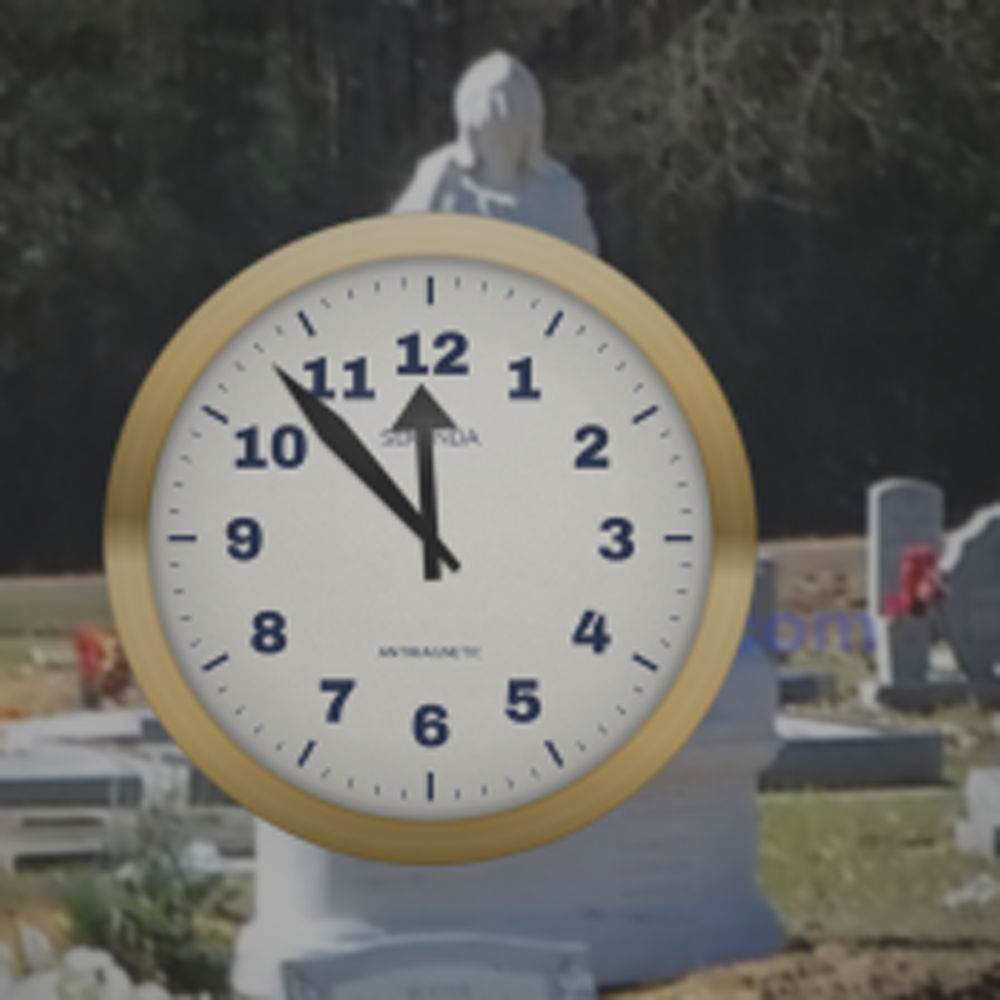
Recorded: {"hour": 11, "minute": 53}
